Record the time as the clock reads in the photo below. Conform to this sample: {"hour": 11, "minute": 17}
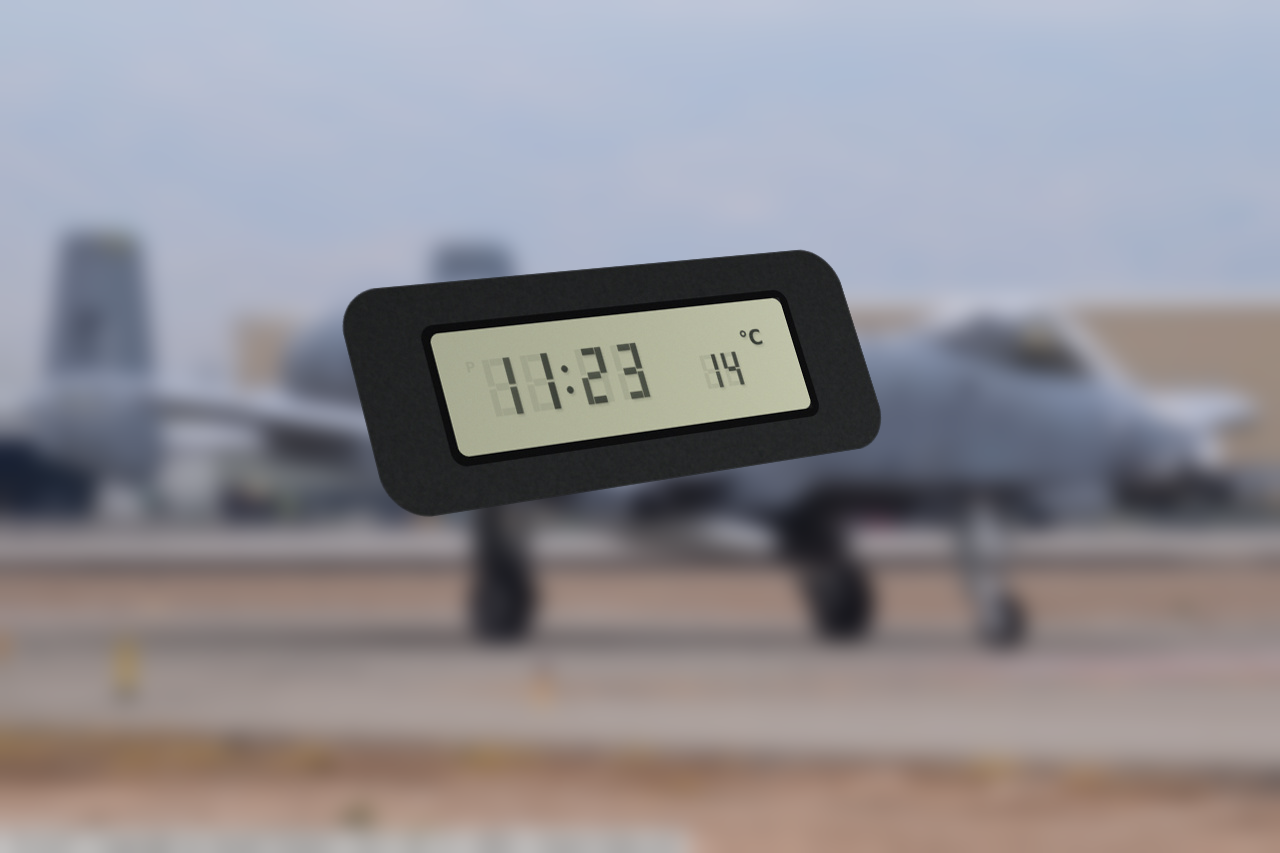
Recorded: {"hour": 11, "minute": 23}
